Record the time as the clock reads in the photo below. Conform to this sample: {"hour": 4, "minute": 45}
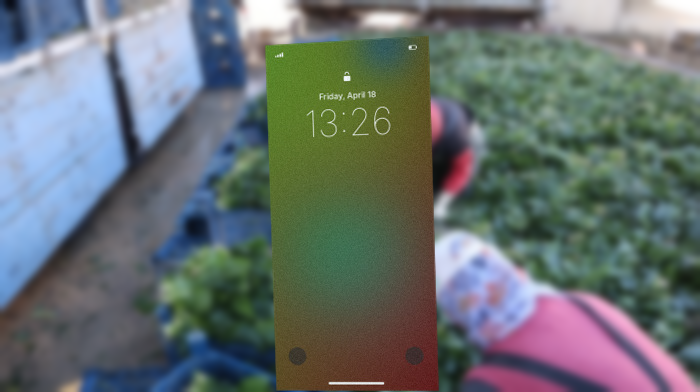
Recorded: {"hour": 13, "minute": 26}
